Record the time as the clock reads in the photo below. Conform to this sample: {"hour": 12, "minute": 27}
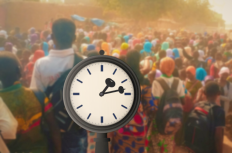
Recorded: {"hour": 1, "minute": 13}
